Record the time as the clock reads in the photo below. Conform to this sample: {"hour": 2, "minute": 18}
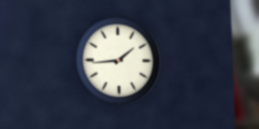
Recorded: {"hour": 1, "minute": 44}
